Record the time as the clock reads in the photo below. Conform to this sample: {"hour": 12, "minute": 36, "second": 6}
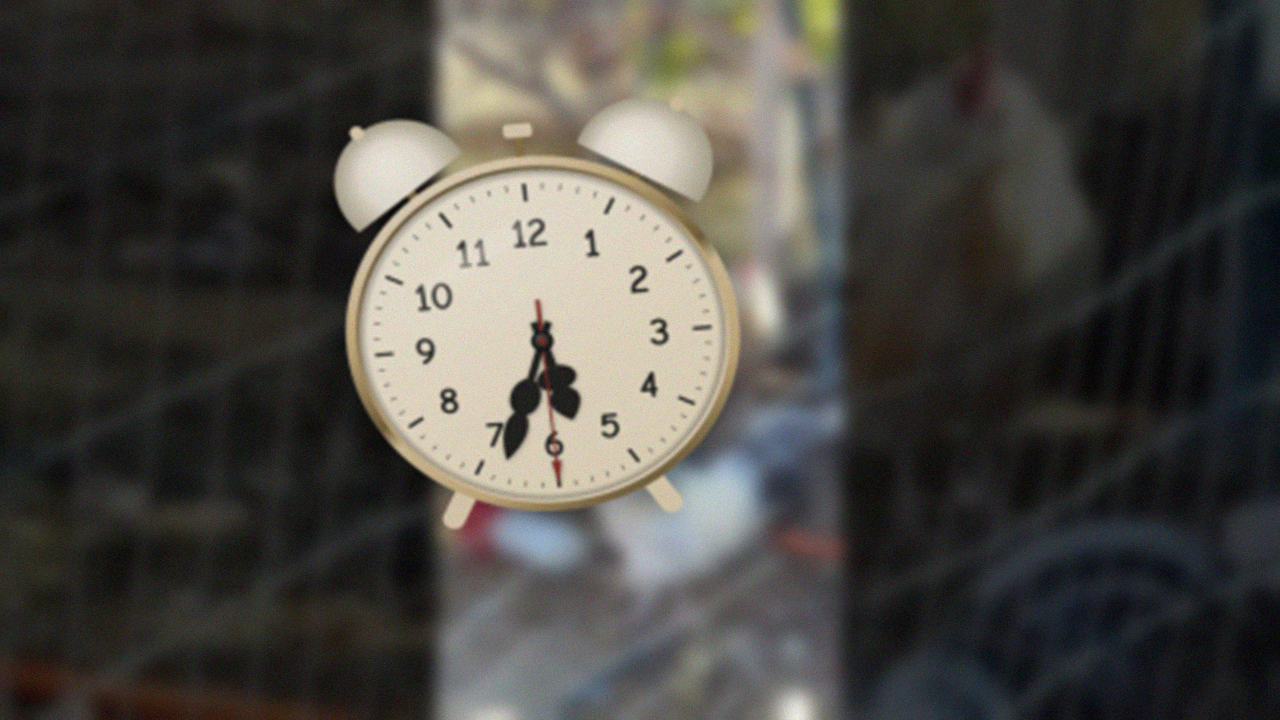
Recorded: {"hour": 5, "minute": 33, "second": 30}
